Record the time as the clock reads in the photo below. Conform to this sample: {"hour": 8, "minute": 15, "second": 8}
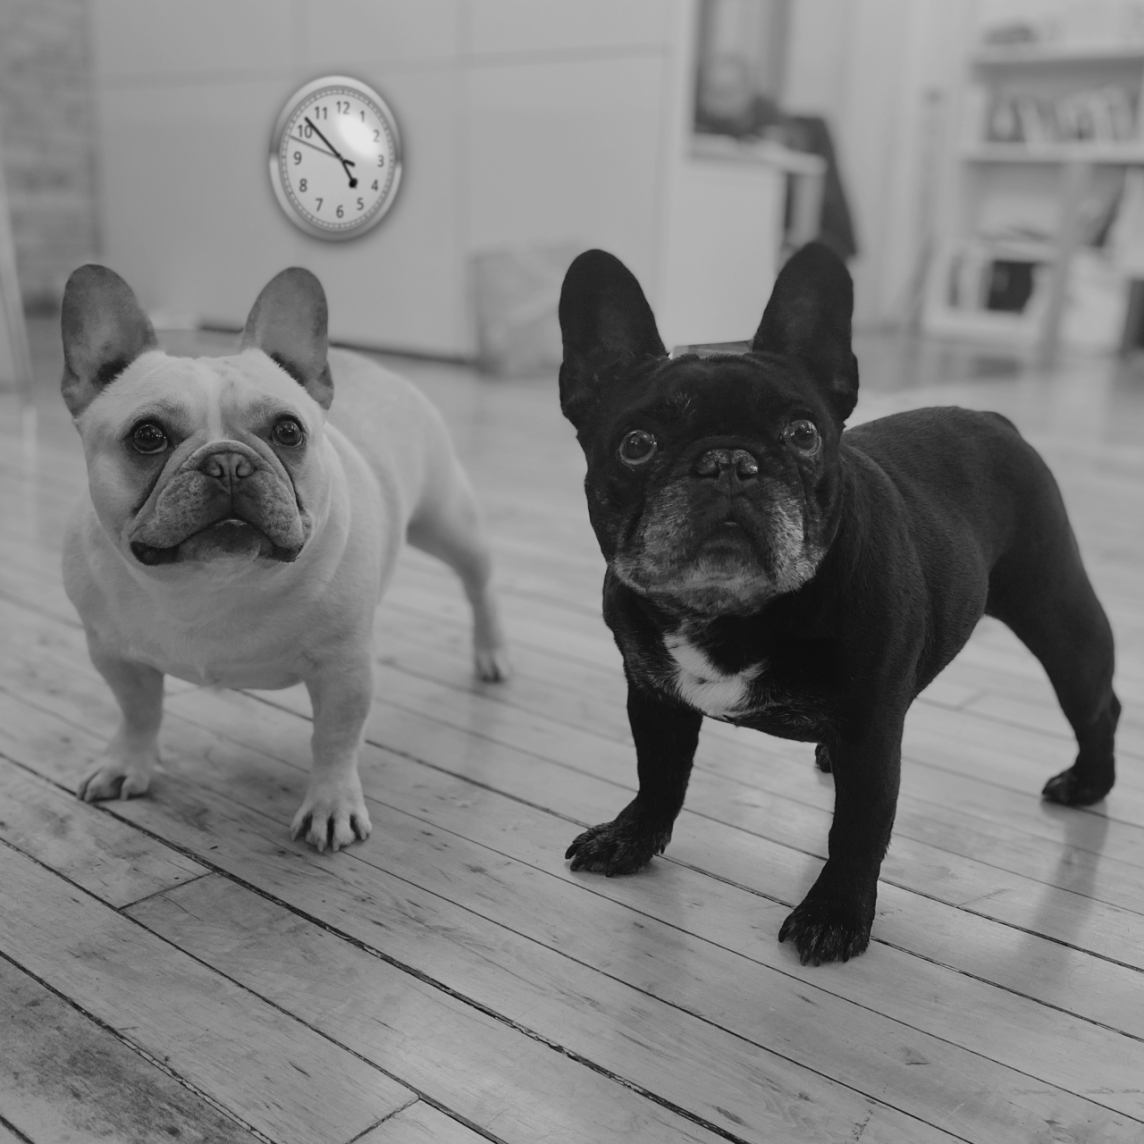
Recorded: {"hour": 4, "minute": 51, "second": 48}
